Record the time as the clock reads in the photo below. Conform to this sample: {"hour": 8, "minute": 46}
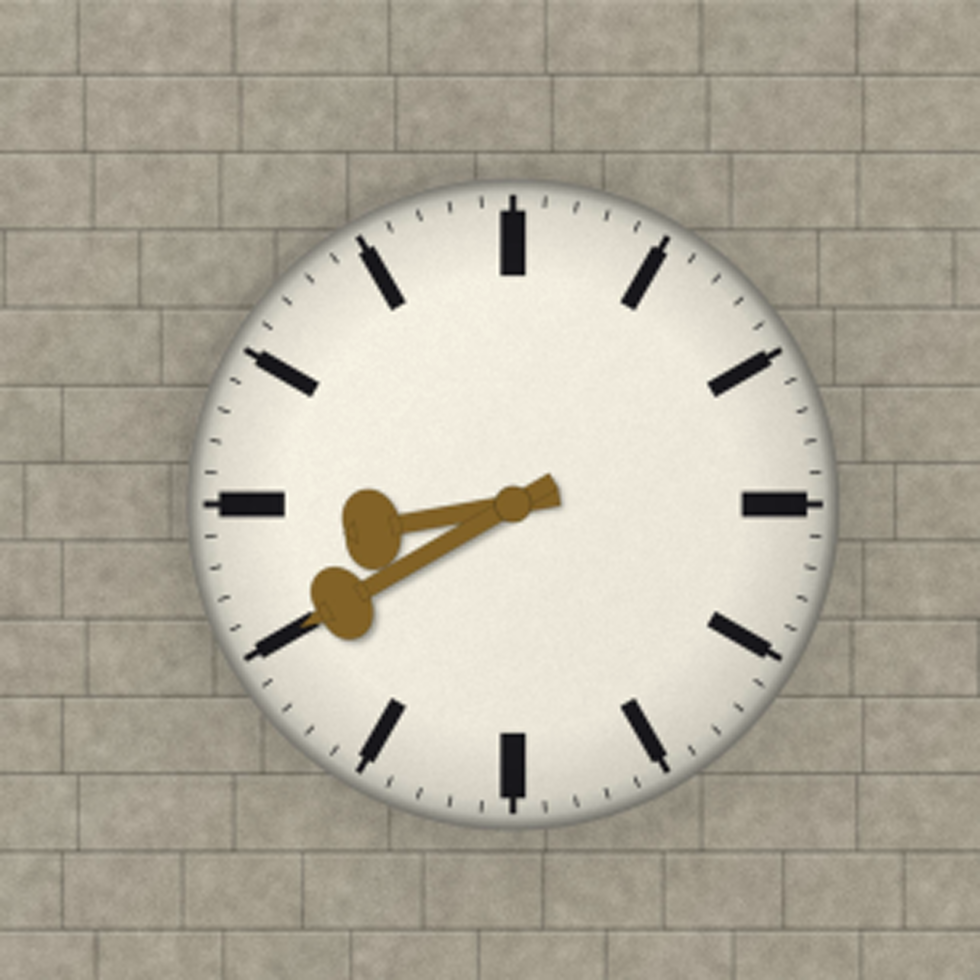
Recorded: {"hour": 8, "minute": 40}
